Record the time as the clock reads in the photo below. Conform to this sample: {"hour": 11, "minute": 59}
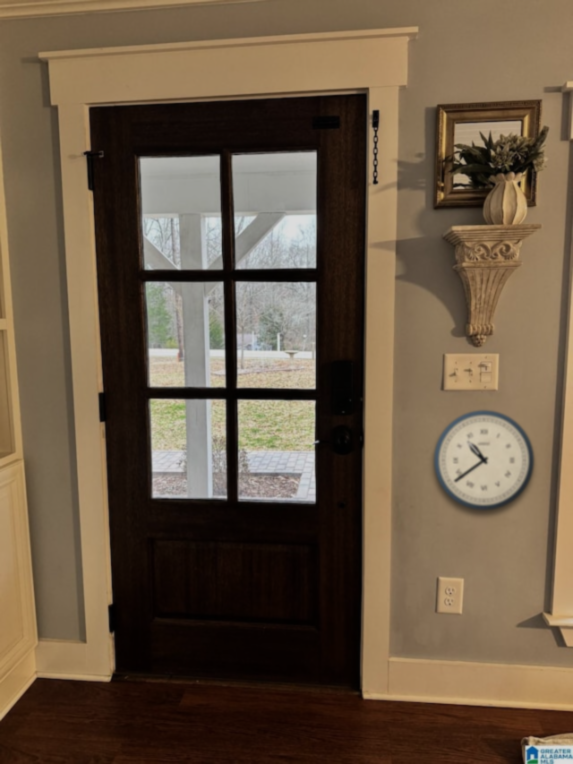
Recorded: {"hour": 10, "minute": 39}
